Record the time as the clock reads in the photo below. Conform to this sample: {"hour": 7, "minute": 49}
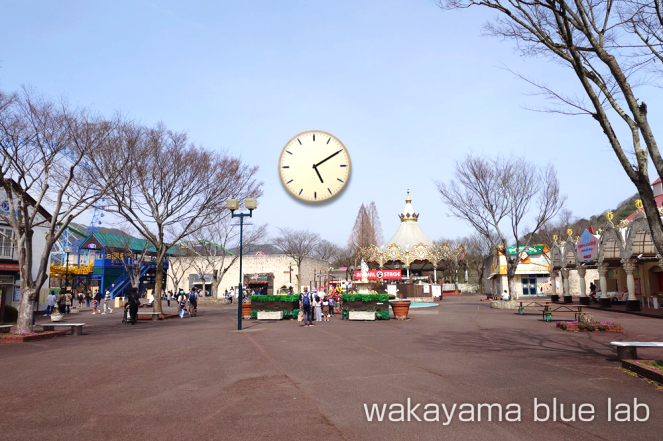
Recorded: {"hour": 5, "minute": 10}
